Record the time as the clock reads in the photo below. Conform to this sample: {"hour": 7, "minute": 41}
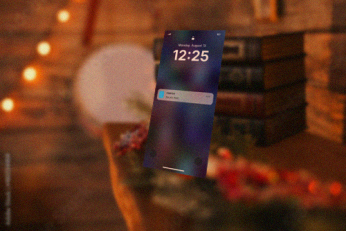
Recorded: {"hour": 12, "minute": 25}
